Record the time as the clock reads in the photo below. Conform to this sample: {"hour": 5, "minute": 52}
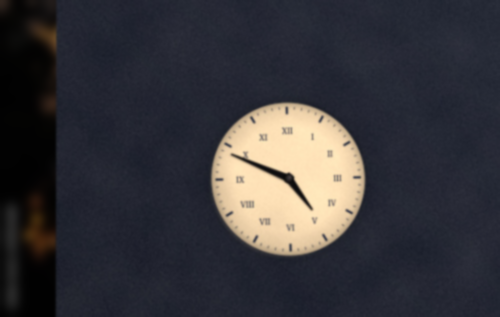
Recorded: {"hour": 4, "minute": 49}
